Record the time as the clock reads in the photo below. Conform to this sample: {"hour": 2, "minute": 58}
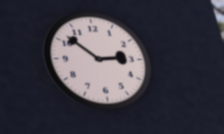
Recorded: {"hour": 2, "minute": 52}
